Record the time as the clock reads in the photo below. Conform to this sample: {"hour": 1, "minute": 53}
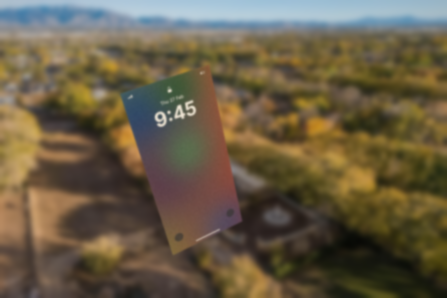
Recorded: {"hour": 9, "minute": 45}
